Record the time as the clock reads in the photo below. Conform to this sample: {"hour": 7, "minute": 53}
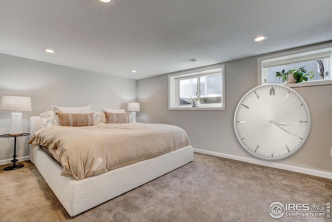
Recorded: {"hour": 3, "minute": 20}
